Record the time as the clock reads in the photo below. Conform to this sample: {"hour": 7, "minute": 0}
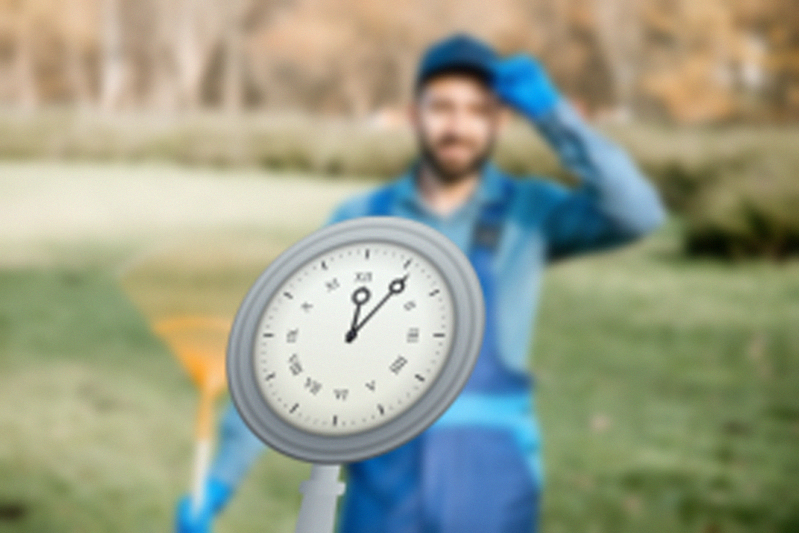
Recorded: {"hour": 12, "minute": 6}
